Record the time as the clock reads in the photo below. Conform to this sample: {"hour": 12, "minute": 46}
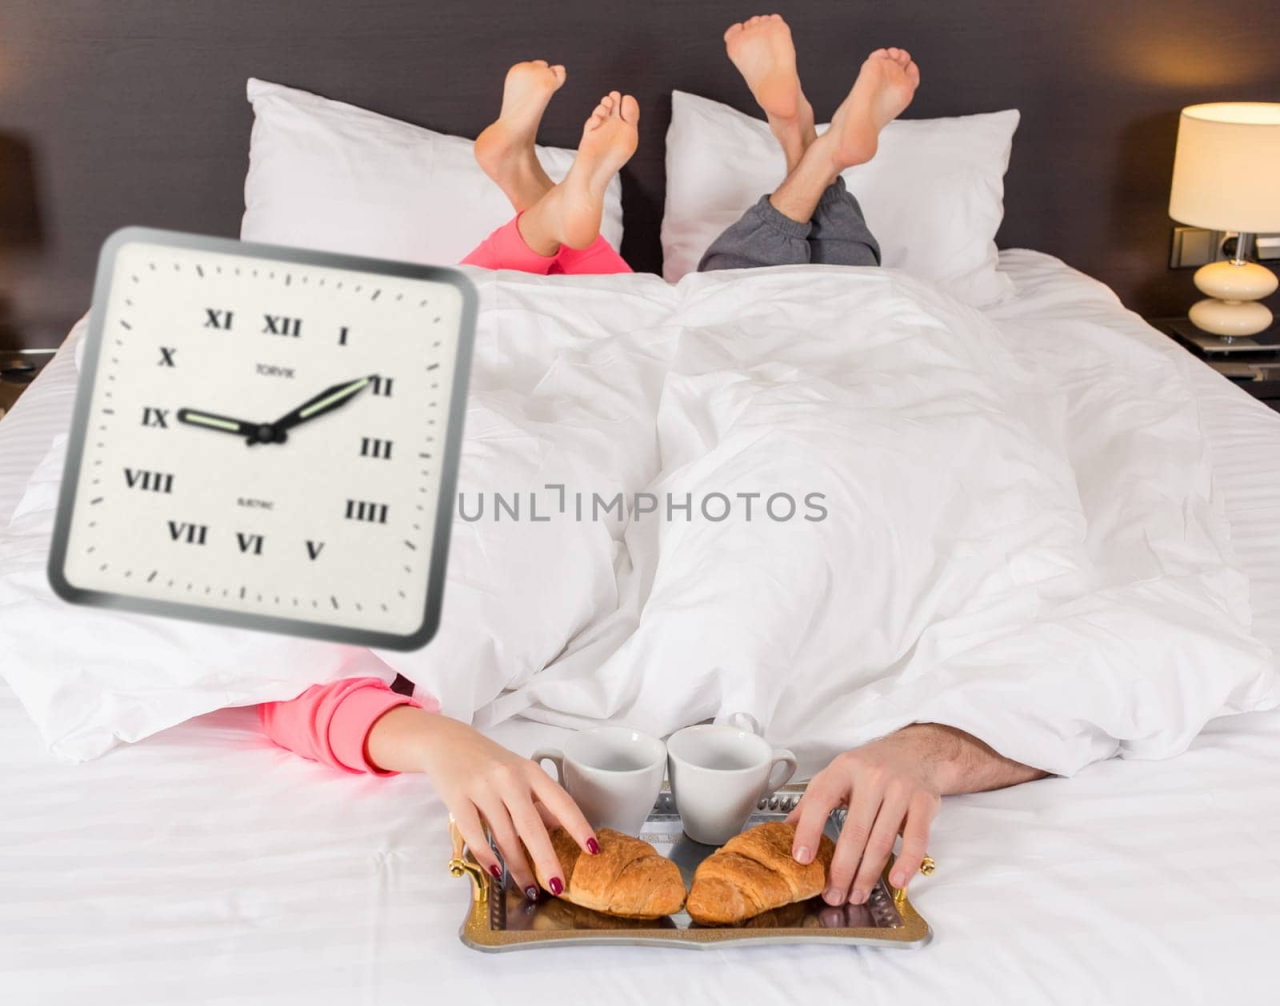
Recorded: {"hour": 9, "minute": 9}
